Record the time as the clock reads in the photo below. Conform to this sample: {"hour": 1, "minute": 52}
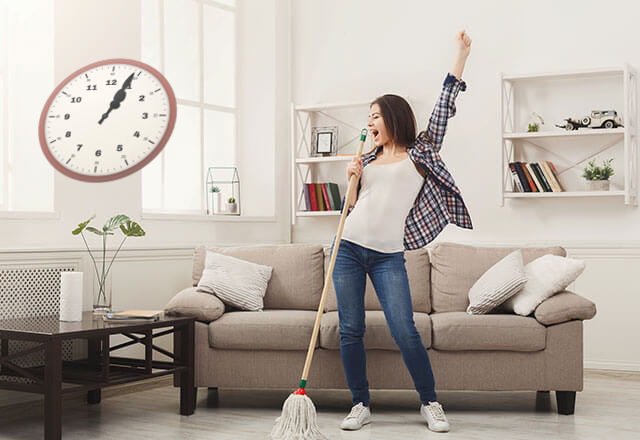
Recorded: {"hour": 1, "minute": 4}
